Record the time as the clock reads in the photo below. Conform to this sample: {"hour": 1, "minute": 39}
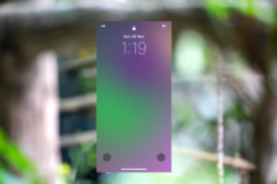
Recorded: {"hour": 1, "minute": 19}
